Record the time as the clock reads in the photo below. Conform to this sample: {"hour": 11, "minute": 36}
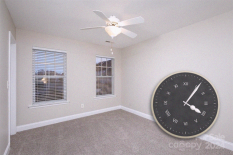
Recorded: {"hour": 4, "minute": 6}
